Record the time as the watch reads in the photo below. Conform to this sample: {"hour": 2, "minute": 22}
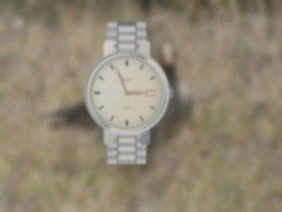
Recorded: {"hour": 2, "minute": 56}
